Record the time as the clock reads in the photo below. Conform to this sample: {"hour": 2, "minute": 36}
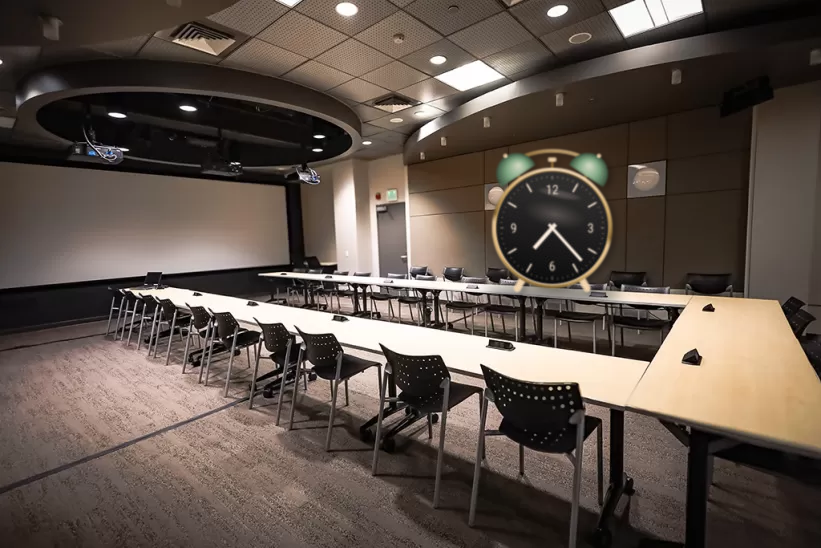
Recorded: {"hour": 7, "minute": 23}
